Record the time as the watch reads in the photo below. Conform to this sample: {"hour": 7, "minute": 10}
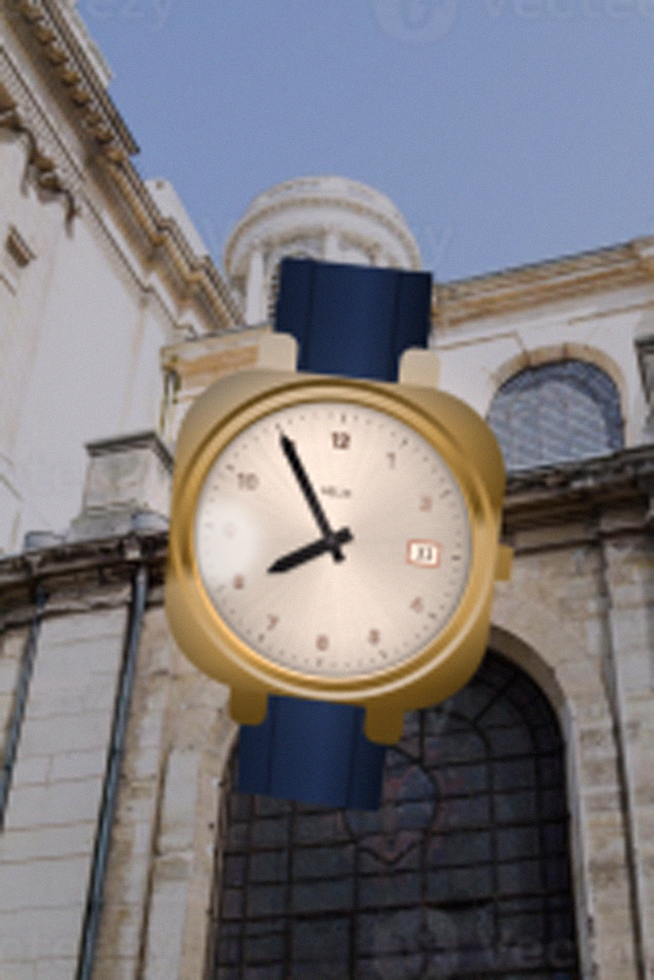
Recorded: {"hour": 7, "minute": 55}
